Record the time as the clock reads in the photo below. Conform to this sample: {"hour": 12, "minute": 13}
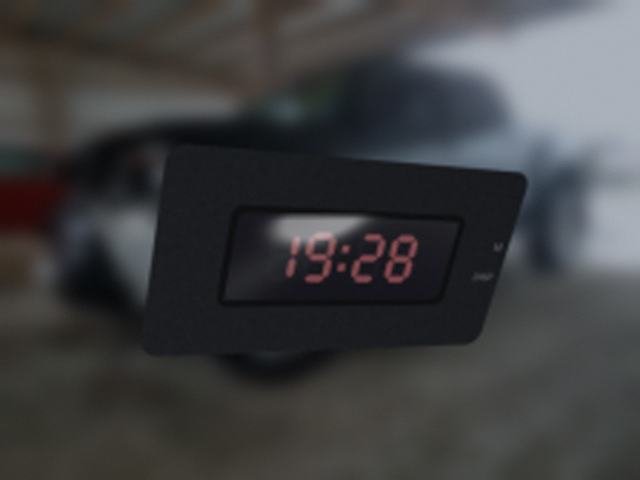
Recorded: {"hour": 19, "minute": 28}
